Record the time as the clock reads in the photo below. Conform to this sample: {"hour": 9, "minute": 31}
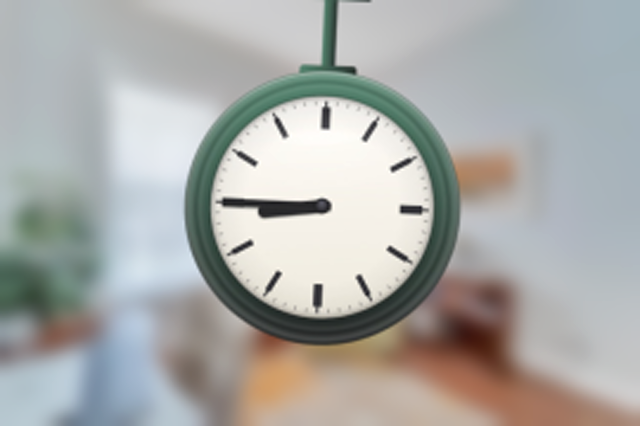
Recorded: {"hour": 8, "minute": 45}
